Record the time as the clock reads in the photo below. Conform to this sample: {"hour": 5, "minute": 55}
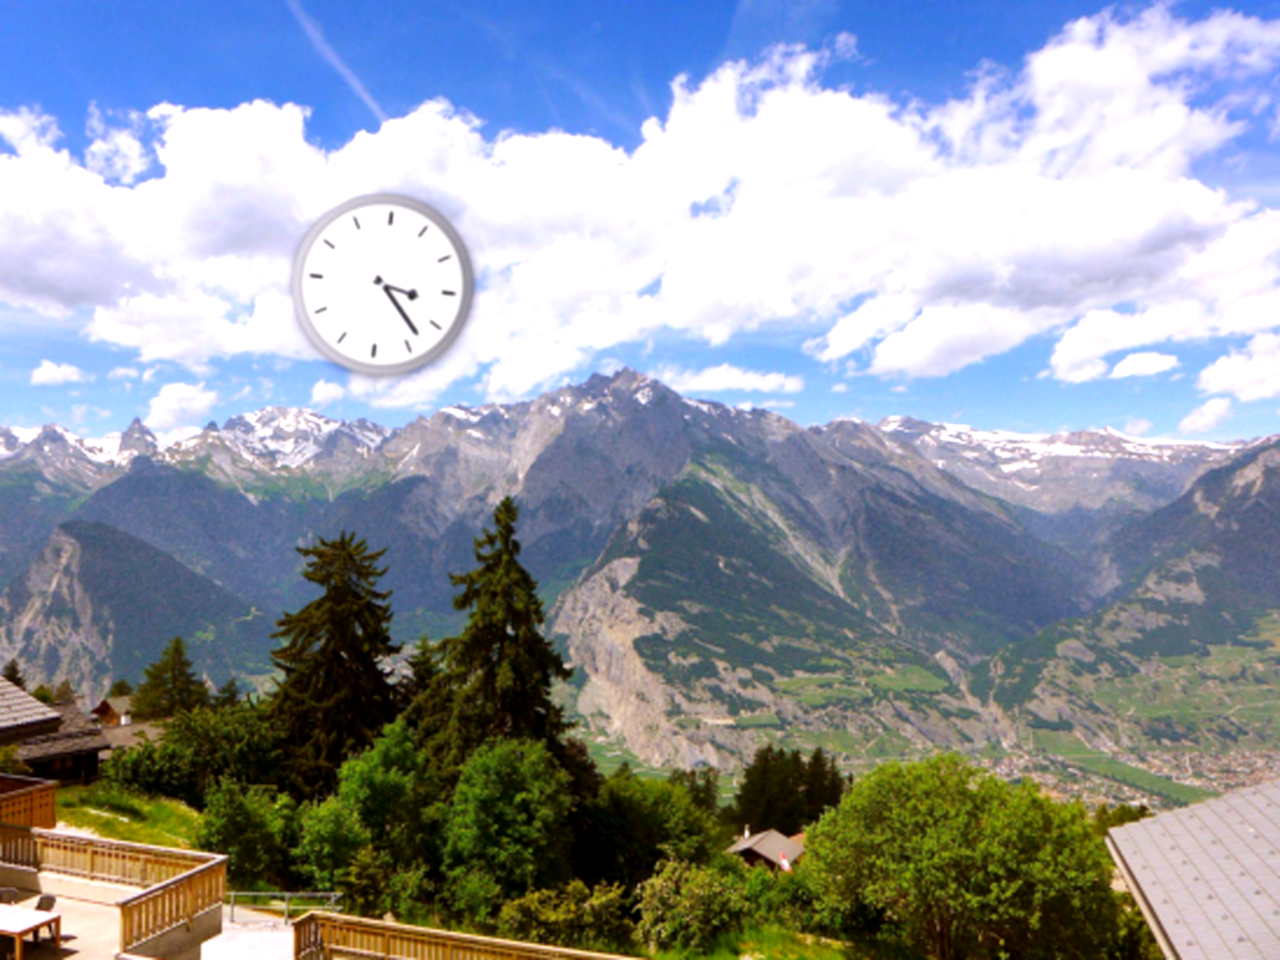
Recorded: {"hour": 3, "minute": 23}
